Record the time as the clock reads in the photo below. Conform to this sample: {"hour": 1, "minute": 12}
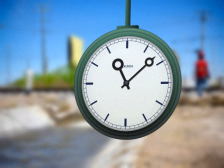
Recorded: {"hour": 11, "minute": 8}
